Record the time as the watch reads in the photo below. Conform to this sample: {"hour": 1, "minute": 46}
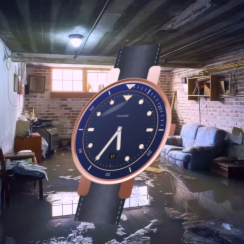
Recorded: {"hour": 5, "minute": 35}
